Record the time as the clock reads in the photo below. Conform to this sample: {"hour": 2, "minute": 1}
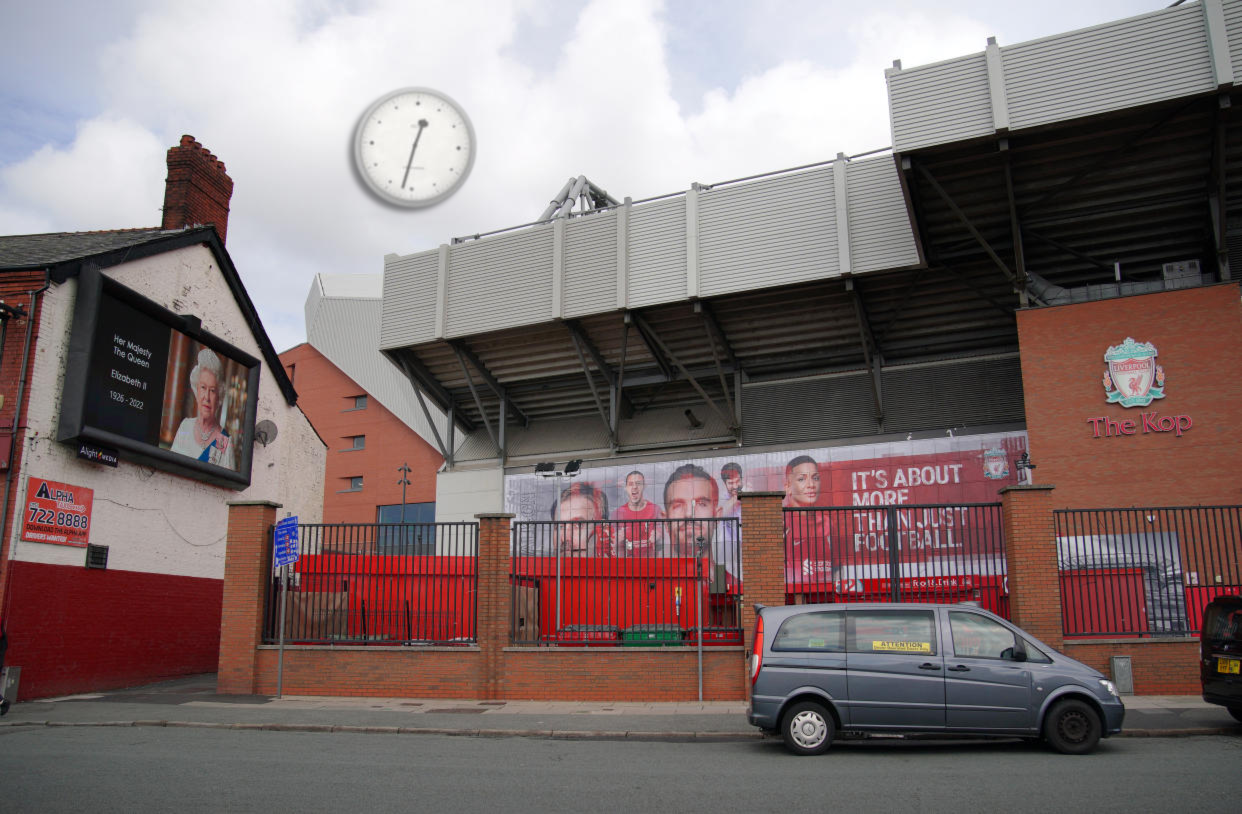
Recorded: {"hour": 12, "minute": 32}
